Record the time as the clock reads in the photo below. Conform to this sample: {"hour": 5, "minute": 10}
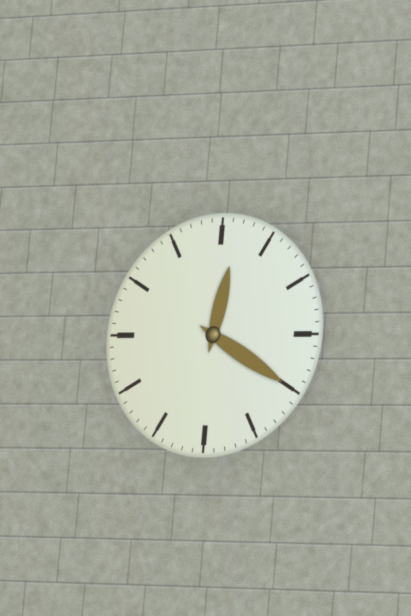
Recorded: {"hour": 12, "minute": 20}
